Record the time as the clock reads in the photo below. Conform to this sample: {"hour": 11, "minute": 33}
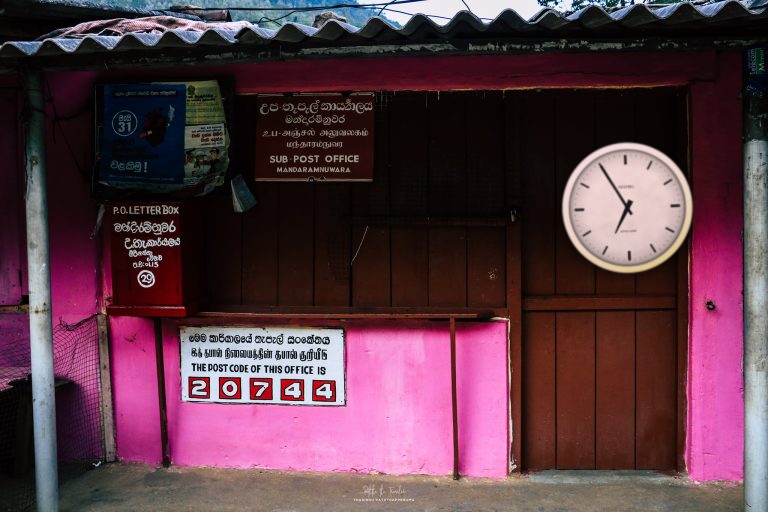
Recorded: {"hour": 6, "minute": 55}
